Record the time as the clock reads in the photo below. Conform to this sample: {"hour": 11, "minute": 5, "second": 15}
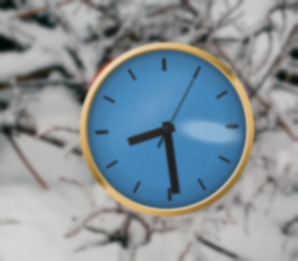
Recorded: {"hour": 8, "minute": 29, "second": 5}
